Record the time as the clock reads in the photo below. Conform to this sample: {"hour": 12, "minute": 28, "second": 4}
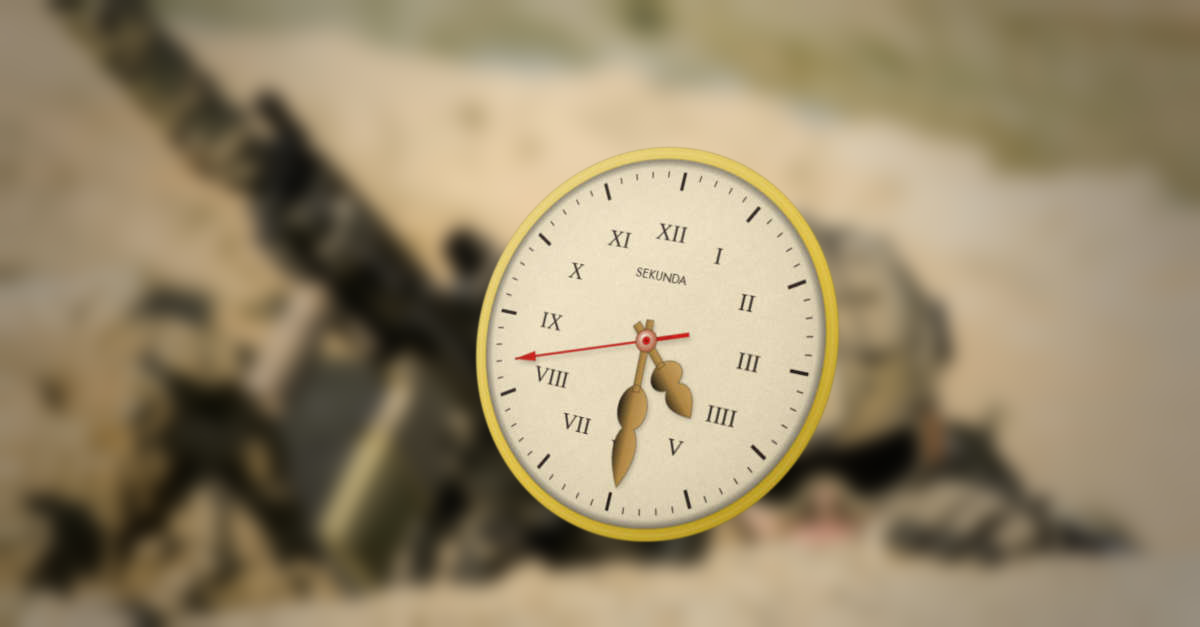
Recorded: {"hour": 4, "minute": 29, "second": 42}
